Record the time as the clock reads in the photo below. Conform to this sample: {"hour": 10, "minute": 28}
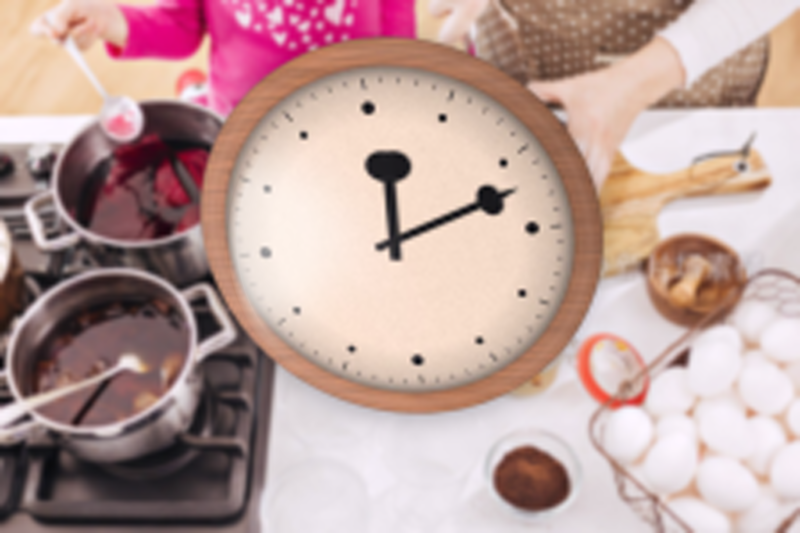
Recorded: {"hour": 12, "minute": 12}
